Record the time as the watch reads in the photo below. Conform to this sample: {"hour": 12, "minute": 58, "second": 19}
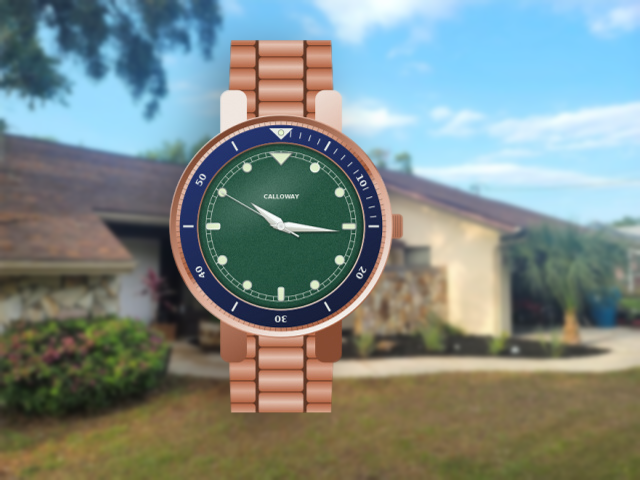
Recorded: {"hour": 10, "minute": 15, "second": 50}
